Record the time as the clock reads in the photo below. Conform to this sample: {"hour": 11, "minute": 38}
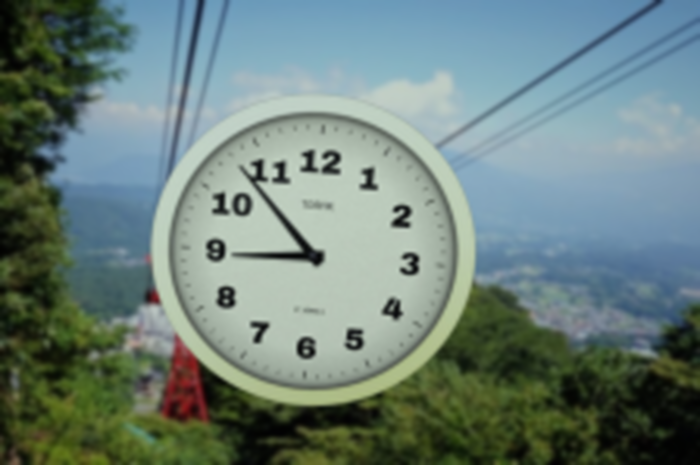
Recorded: {"hour": 8, "minute": 53}
